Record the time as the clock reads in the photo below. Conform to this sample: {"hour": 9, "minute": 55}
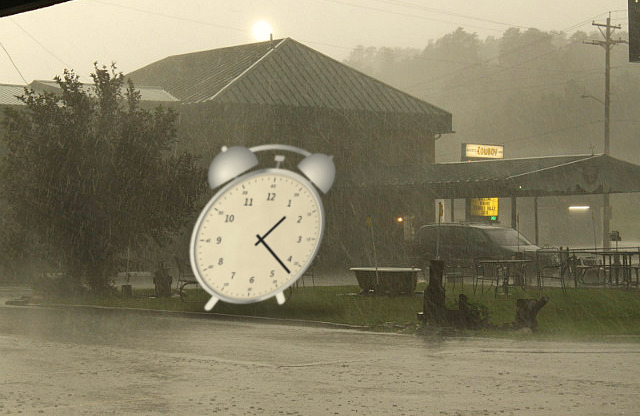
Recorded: {"hour": 1, "minute": 22}
